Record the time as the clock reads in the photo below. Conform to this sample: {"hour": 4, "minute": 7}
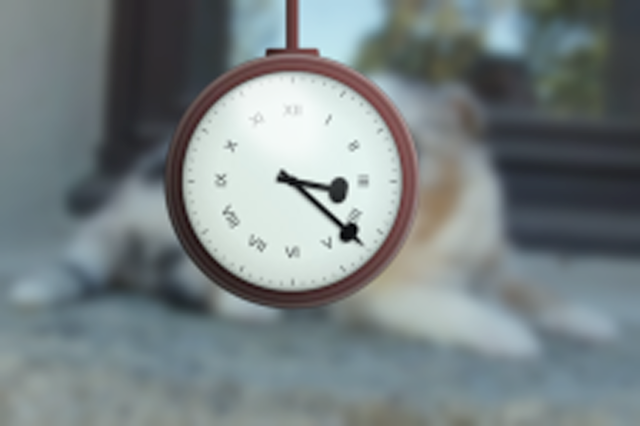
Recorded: {"hour": 3, "minute": 22}
